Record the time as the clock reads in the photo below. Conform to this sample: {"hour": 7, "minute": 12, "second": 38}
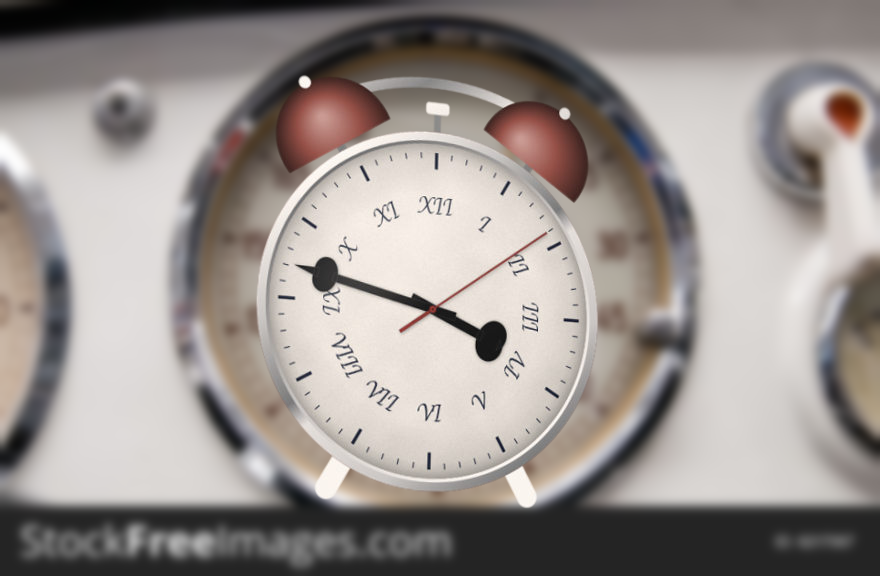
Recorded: {"hour": 3, "minute": 47, "second": 9}
